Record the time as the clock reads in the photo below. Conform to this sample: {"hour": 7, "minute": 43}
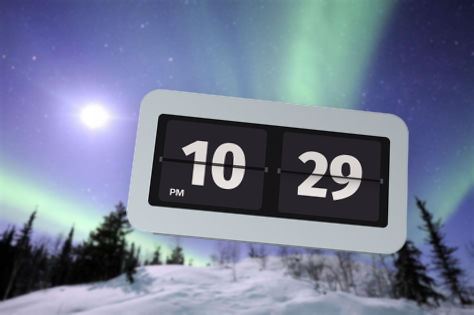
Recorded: {"hour": 10, "minute": 29}
